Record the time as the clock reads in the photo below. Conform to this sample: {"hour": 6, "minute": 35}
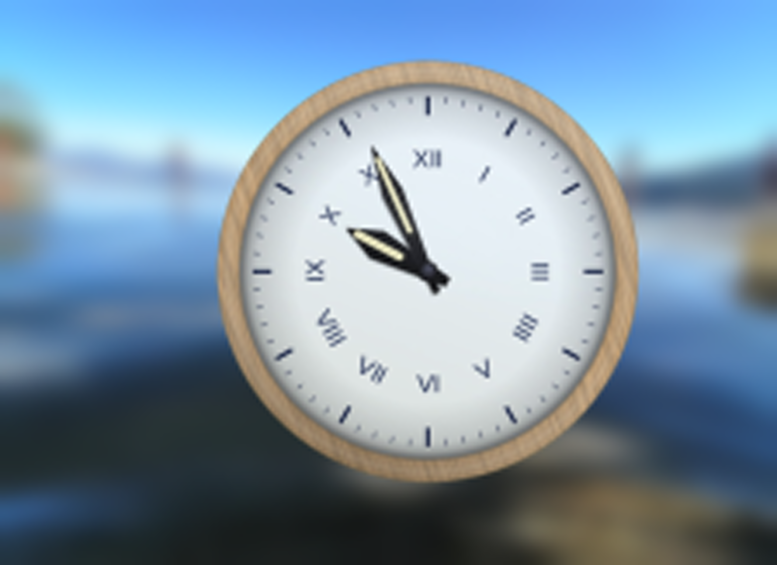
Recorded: {"hour": 9, "minute": 56}
